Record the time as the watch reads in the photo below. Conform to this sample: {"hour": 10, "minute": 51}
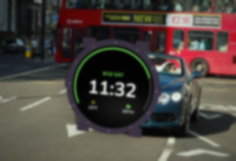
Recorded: {"hour": 11, "minute": 32}
